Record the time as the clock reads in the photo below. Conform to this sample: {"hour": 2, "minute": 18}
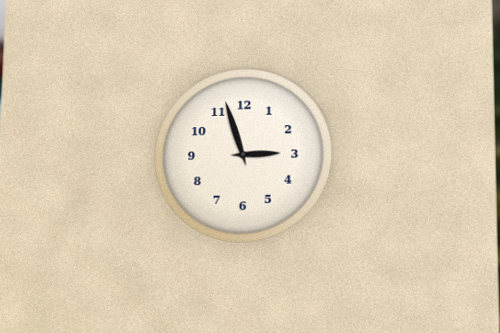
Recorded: {"hour": 2, "minute": 57}
